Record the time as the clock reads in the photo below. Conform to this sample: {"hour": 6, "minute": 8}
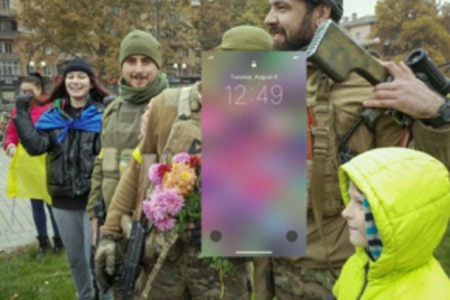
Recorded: {"hour": 12, "minute": 49}
